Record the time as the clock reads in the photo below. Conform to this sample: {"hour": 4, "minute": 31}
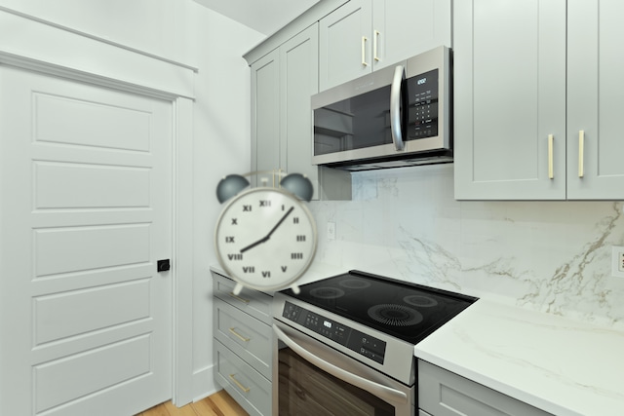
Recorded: {"hour": 8, "minute": 7}
